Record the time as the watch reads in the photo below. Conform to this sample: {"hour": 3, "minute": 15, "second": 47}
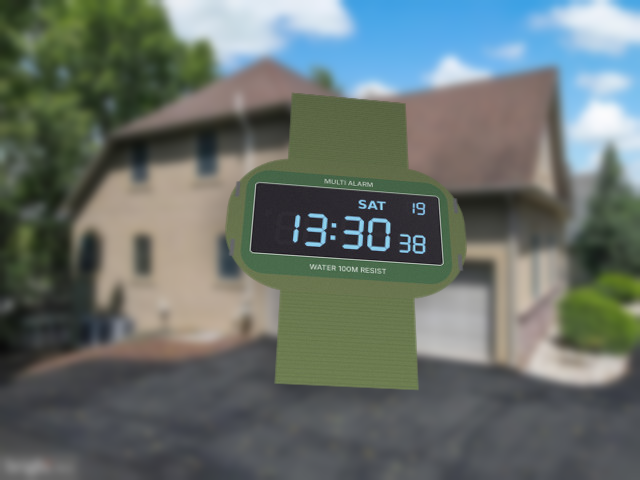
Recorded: {"hour": 13, "minute": 30, "second": 38}
